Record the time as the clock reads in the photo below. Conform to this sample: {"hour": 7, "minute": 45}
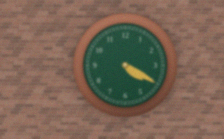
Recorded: {"hour": 4, "minute": 20}
